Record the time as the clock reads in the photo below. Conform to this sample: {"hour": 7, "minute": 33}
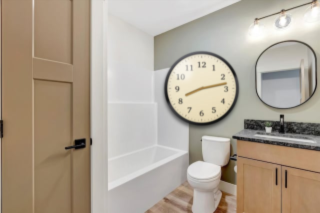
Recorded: {"hour": 8, "minute": 13}
